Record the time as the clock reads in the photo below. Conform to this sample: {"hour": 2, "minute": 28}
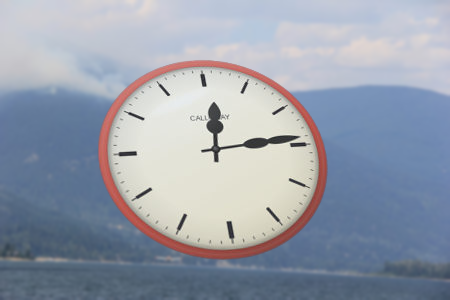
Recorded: {"hour": 12, "minute": 14}
